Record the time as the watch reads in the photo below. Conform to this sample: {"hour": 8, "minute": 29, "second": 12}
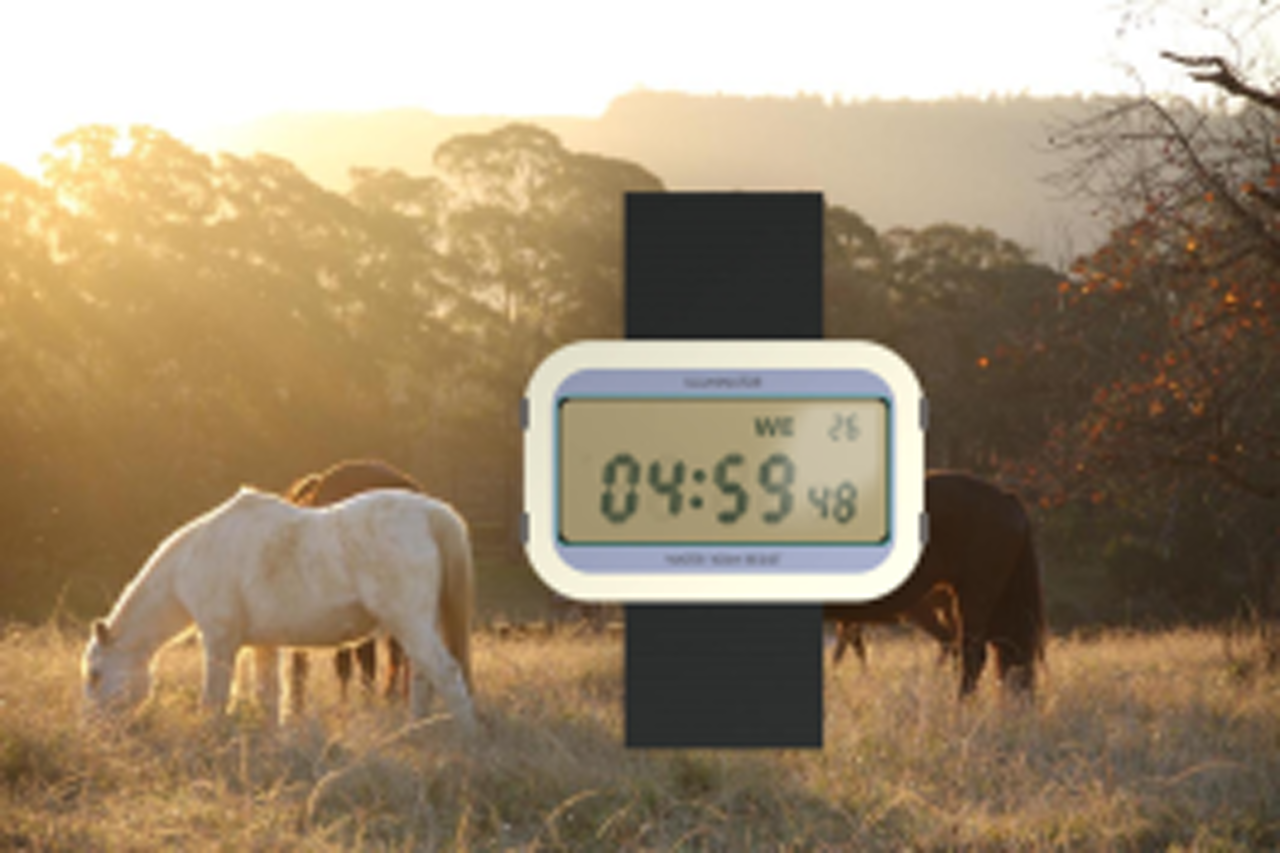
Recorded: {"hour": 4, "minute": 59, "second": 48}
